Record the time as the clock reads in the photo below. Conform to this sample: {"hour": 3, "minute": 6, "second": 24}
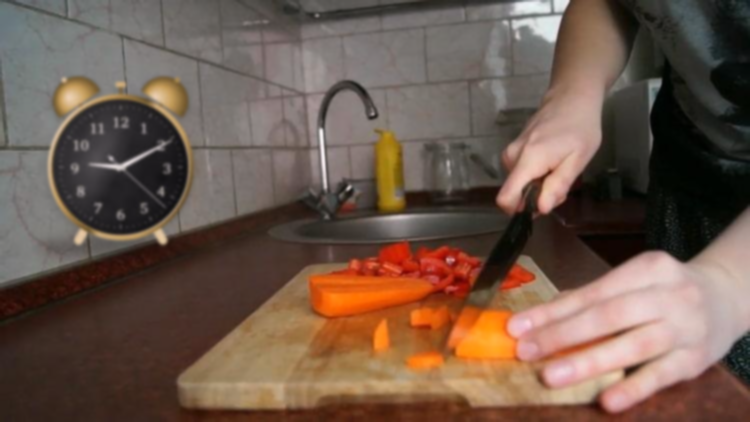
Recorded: {"hour": 9, "minute": 10, "second": 22}
